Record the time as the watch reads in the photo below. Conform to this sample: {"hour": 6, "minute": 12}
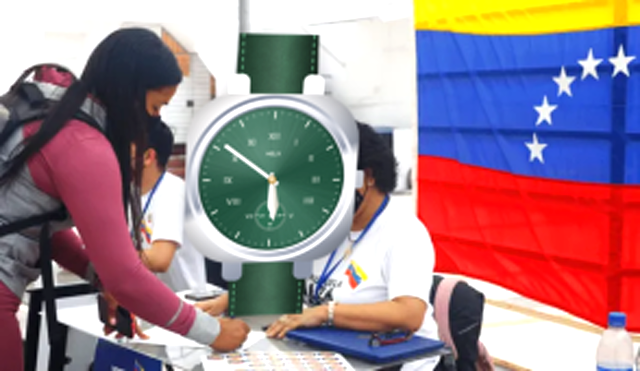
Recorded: {"hour": 5, "minute": 51}
